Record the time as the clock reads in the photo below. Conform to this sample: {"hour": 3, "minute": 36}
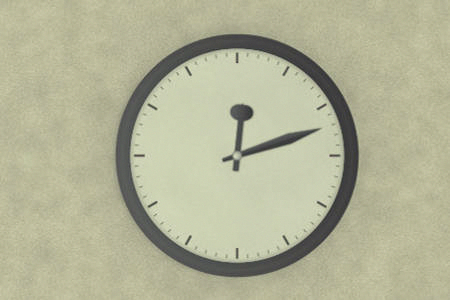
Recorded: {"hour": 12, "minute": 12}
